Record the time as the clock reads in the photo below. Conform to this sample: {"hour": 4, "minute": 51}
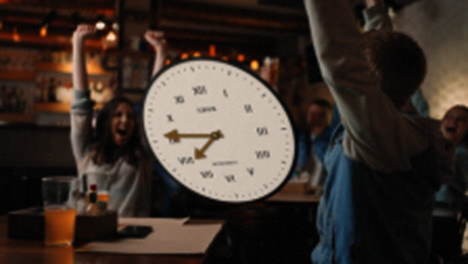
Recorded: {"hour": 7, "minute": 46}
